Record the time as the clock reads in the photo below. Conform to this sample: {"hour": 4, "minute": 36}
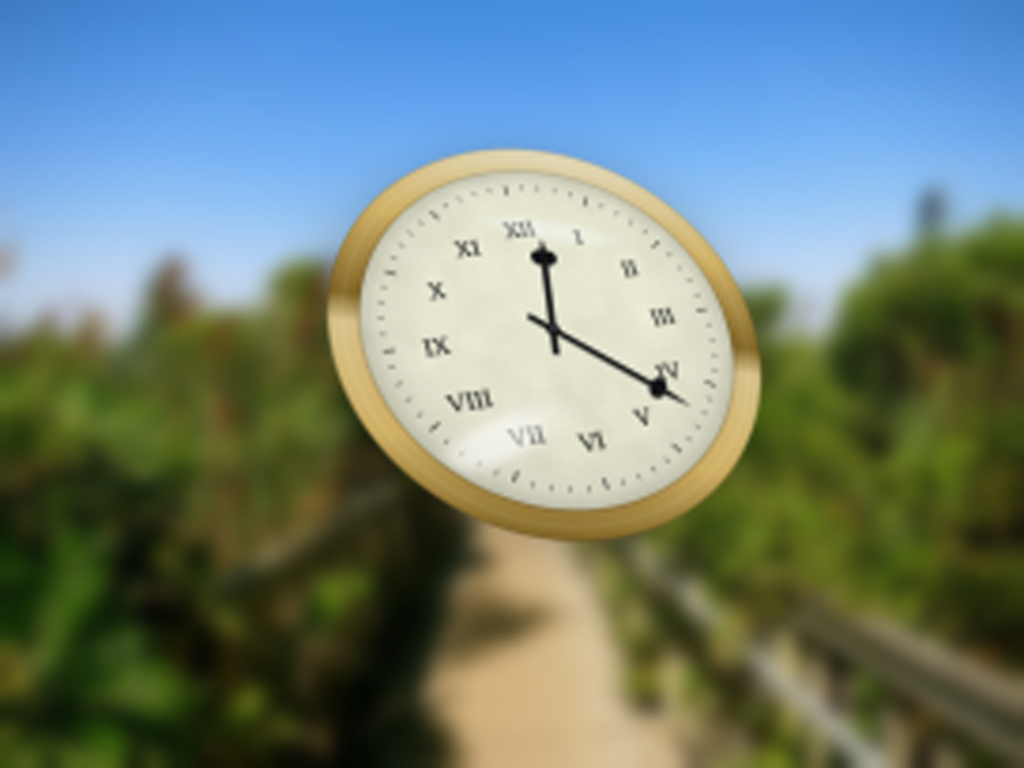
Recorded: {"hour": 12, "minute": 22}
